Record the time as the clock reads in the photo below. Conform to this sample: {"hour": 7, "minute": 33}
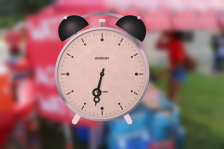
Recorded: {"hour": 6, "minute": 32}
